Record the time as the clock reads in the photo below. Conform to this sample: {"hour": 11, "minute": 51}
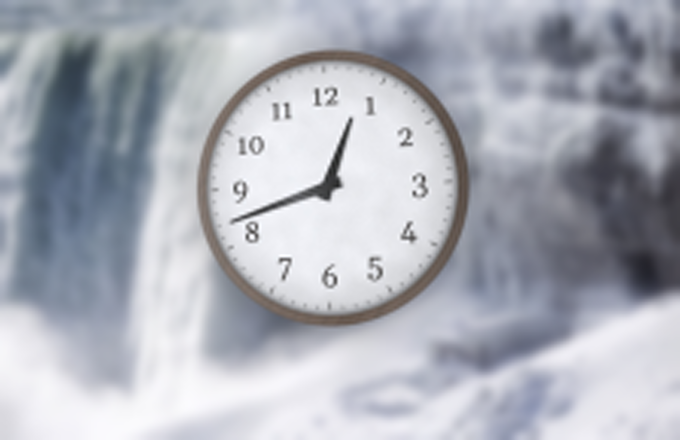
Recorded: {"hour": 12, "minute": 42}
